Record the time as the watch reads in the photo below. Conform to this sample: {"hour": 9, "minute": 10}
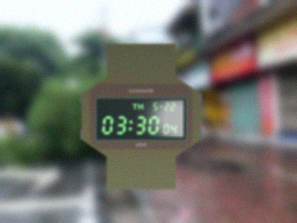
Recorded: {"hour": 3, "minute": 30}
